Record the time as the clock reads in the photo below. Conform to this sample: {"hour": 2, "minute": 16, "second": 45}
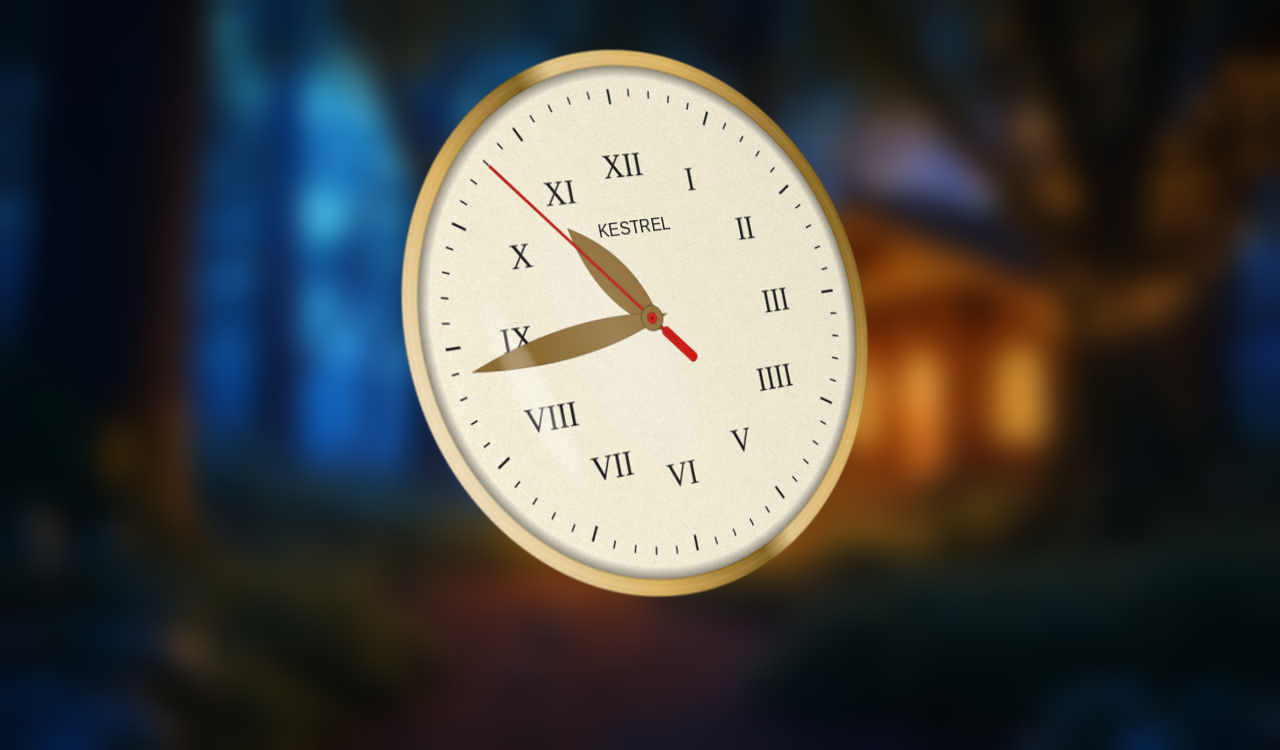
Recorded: {"hour": 10, "minute": 43, "second": 53}
